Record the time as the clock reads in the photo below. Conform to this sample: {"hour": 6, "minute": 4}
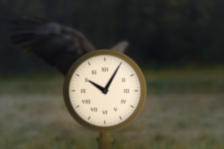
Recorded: {"hour": 10, "minute": 5}
